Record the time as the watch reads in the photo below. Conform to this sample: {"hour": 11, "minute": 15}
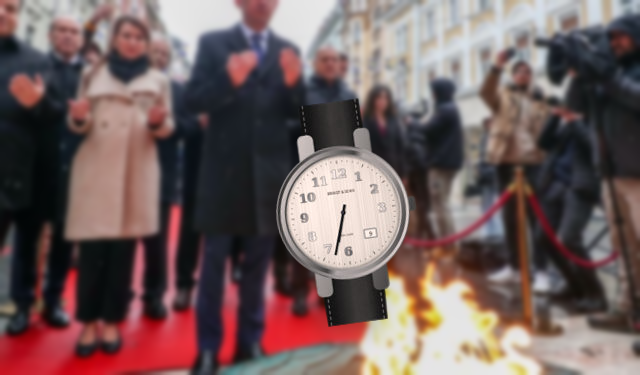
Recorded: {"hour": 6, "minute": 33}
